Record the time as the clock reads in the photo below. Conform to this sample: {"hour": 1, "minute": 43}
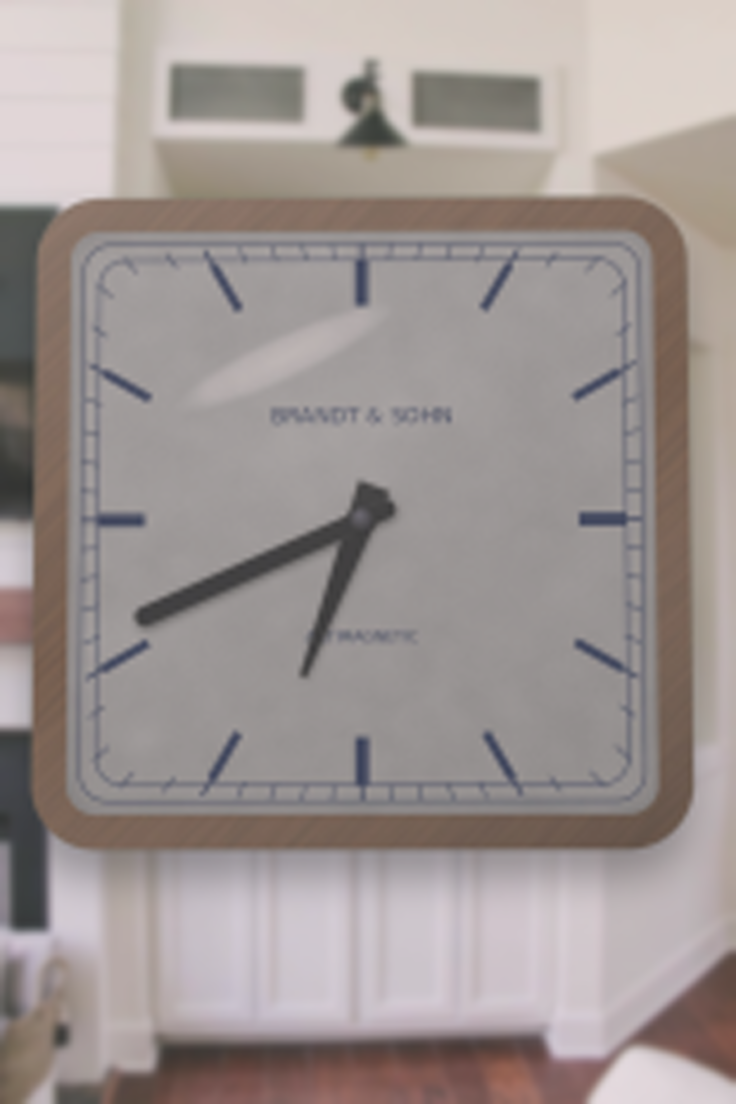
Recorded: {"hour": 6, "minute": 41}
